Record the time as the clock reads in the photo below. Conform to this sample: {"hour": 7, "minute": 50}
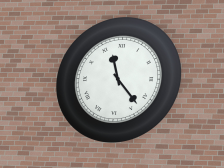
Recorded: {"hour": 11, "minute": 23}
